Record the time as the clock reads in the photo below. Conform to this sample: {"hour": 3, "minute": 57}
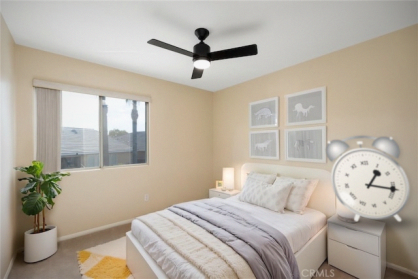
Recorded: {"hour": 1, "minute": 17}
